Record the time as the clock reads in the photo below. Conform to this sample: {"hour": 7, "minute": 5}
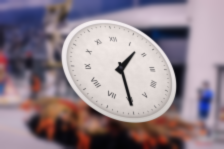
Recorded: {"hour": 1, "minute": 30}
